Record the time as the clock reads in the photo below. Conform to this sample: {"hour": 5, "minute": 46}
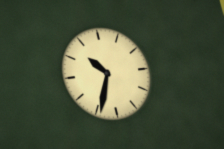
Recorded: {"hour": 10, "minute": 34}
